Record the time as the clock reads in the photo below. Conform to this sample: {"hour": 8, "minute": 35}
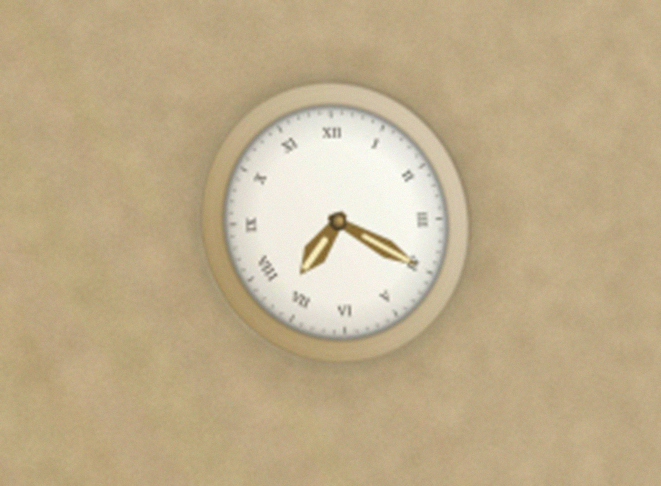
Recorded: {"hour": 7, "minute": 20}
